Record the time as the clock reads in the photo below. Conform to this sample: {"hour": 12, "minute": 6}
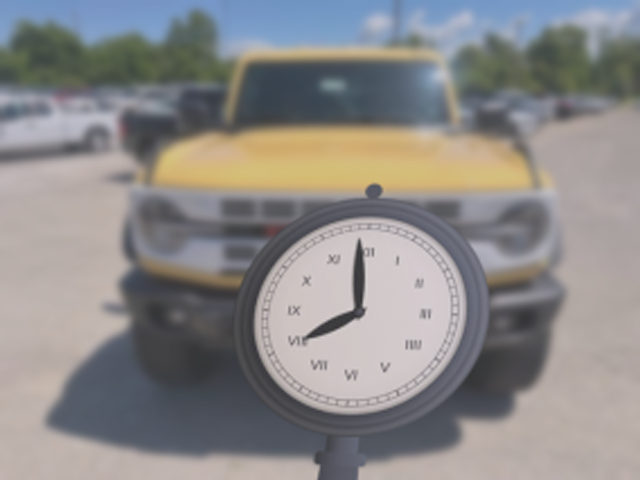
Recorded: {"hour": 7, "minute": 59}
